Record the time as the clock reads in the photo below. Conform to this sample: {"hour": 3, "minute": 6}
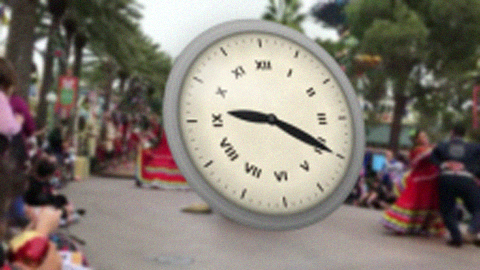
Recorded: {"hour": 9, "minute": 20}
